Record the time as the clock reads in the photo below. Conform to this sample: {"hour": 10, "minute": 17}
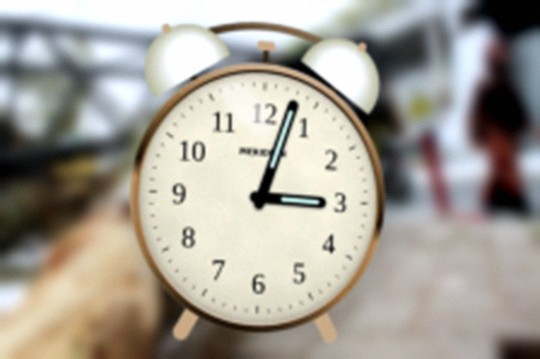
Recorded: {"hour": 3, "minute": 3}
